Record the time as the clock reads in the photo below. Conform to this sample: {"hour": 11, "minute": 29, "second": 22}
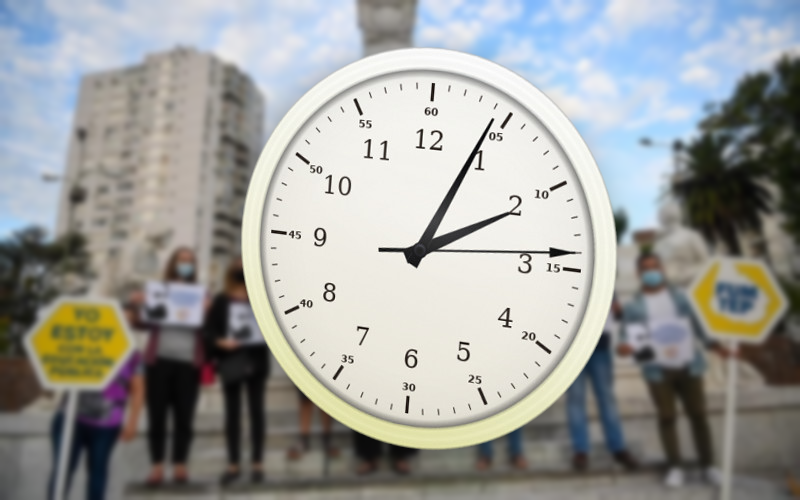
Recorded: {"hour": 2, "minute": 4, "second": 14}
